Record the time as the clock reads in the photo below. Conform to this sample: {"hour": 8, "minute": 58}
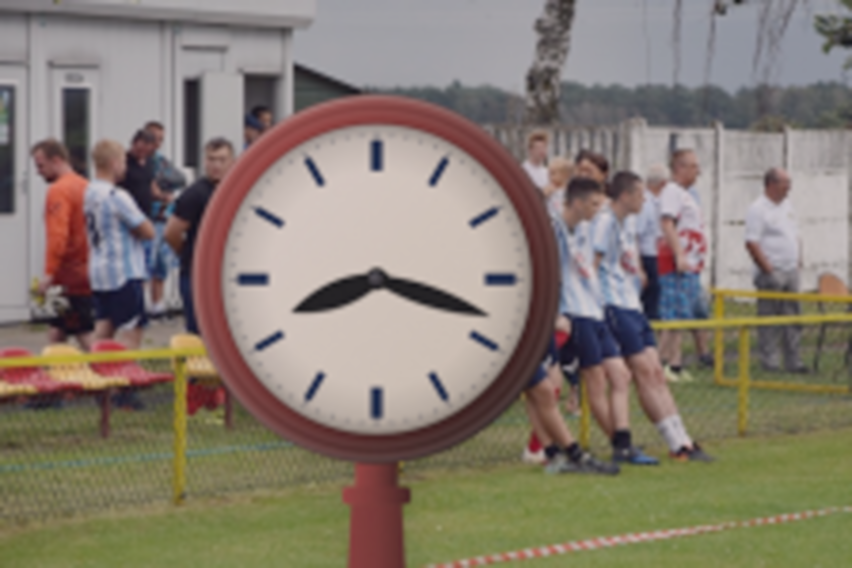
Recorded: {"hour": 8, "minute": 18}
